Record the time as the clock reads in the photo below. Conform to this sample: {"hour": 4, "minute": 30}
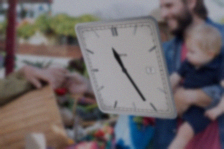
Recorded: {"hour": 11, "minute": 26}
